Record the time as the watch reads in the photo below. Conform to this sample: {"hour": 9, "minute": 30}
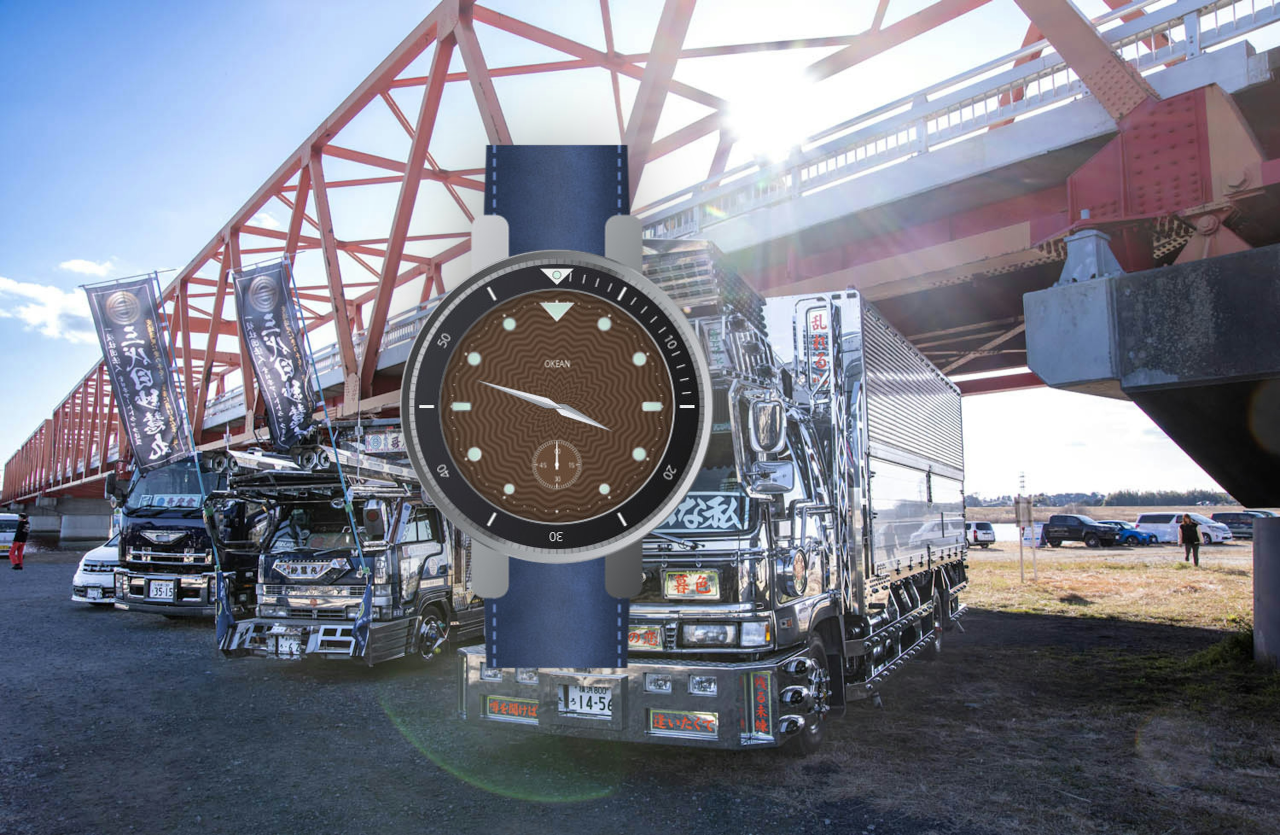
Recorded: {"hour": 3, "minute": 48}
